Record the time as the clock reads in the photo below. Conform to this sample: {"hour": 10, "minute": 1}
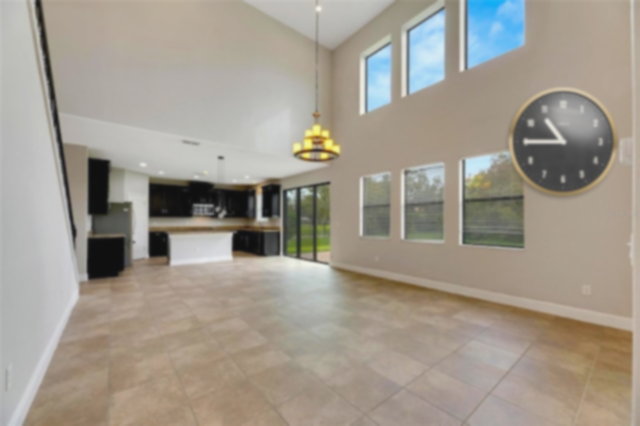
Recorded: {"hour": 10, "minute": 45}
